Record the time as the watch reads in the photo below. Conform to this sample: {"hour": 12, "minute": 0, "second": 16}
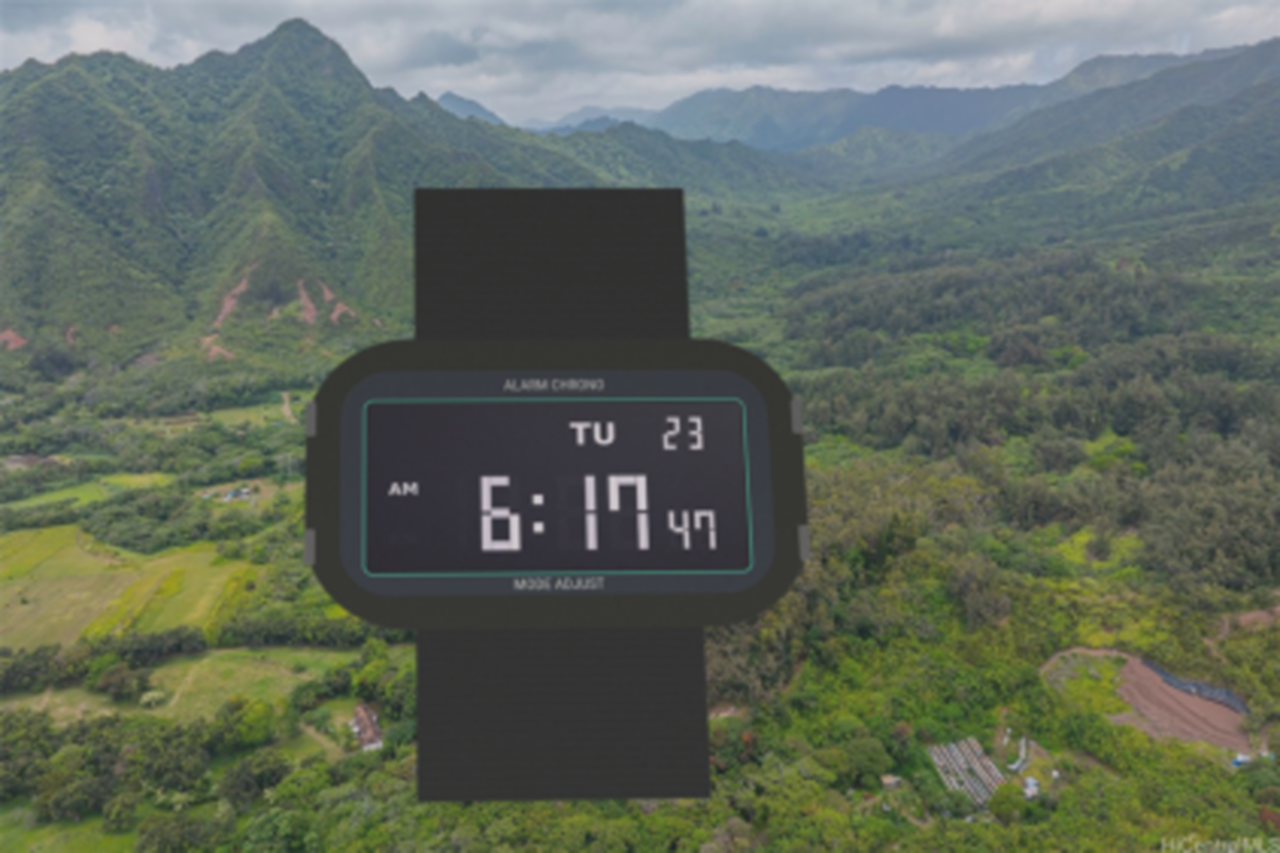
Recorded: {"hour": 6, "minute": 17, "second": 47}
